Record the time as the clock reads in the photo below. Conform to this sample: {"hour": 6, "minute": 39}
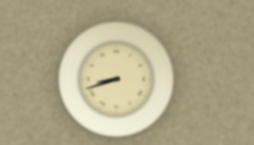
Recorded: {"hour": 8, "minute": 42}
